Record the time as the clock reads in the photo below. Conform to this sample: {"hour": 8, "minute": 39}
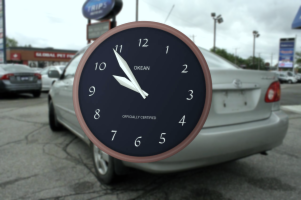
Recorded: {"hour": 9, "minute": 54}
